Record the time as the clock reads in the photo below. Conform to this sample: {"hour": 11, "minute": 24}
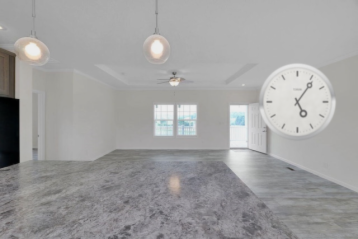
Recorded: {"hour": 5, "minute": 6}
